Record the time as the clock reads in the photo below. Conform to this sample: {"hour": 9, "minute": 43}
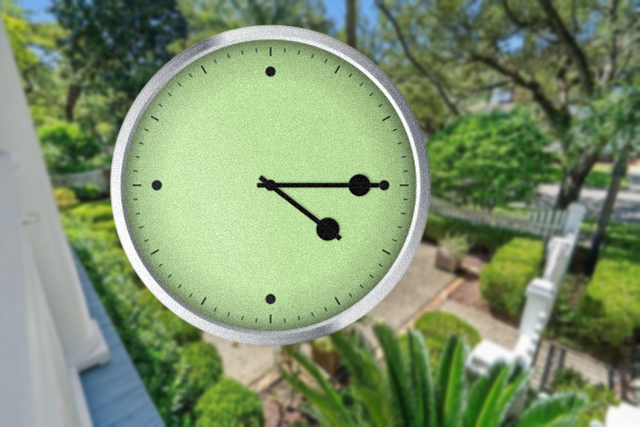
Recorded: {"hour": 4, "minute": 15}
